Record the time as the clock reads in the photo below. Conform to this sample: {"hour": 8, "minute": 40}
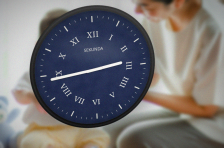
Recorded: {"hour": 2, "minute": 44}
